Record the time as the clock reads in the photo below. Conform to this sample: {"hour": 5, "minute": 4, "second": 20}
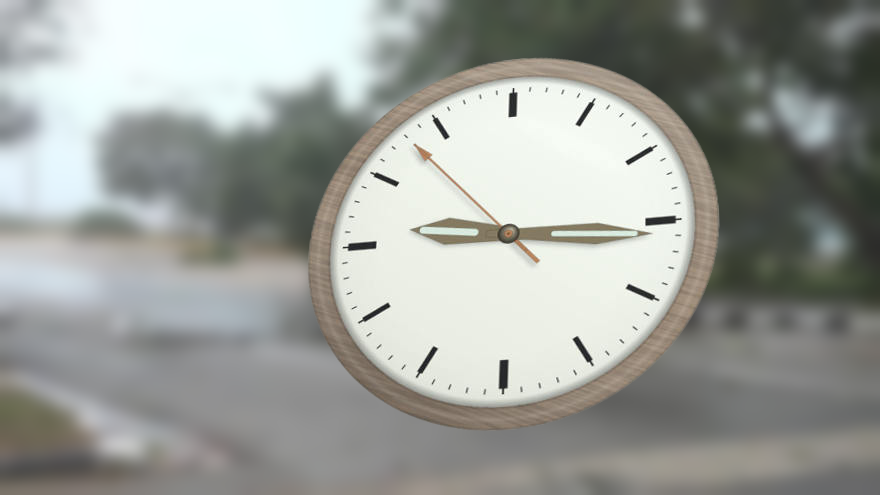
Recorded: {"hour": 9, "minute": 15, "second": 53}
